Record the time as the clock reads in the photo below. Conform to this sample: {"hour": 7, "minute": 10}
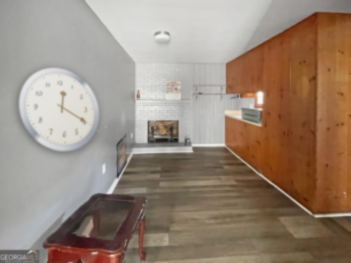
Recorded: {"hour": 12, "minute": 20}
